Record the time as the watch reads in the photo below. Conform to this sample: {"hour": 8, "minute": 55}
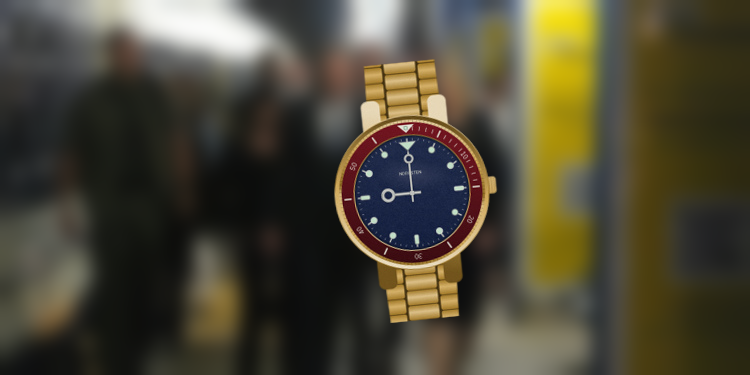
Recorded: {"hour": 9, "minute": 0}
